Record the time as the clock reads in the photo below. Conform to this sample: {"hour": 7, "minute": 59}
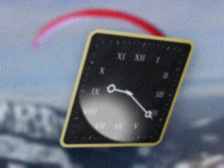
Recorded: {"hour": 9, "minute": 21}
